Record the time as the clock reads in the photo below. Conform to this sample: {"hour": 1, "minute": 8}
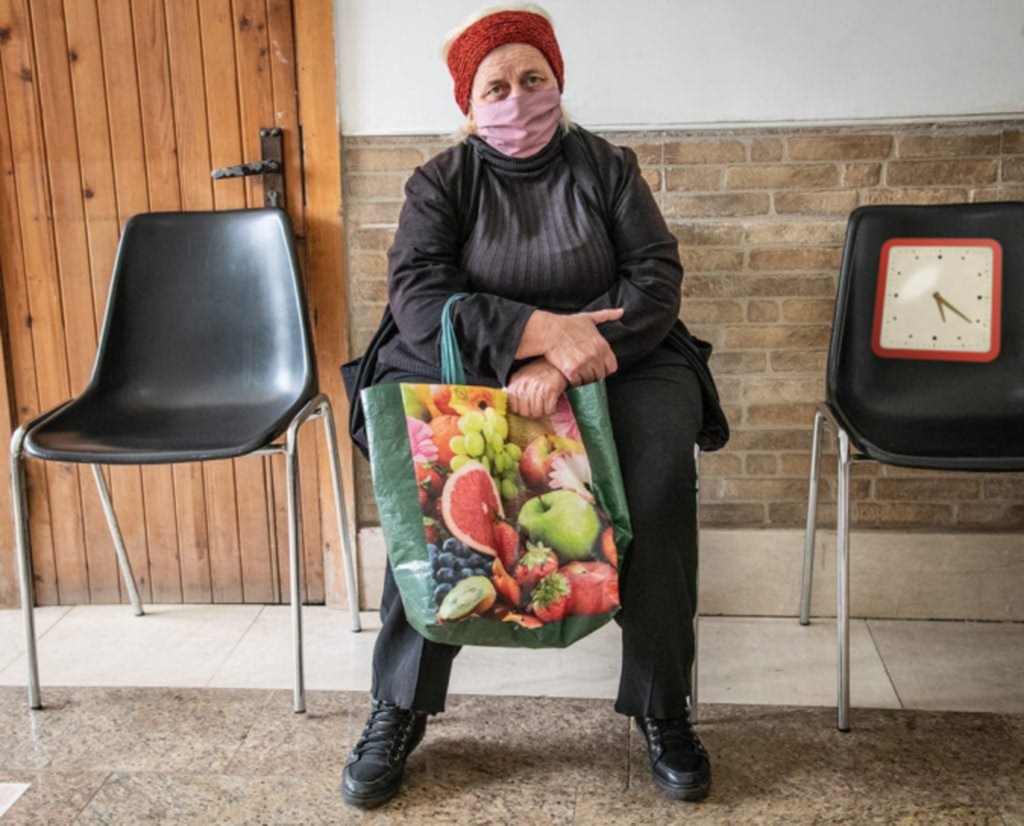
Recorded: {"hour": 5, "minute": 21}
